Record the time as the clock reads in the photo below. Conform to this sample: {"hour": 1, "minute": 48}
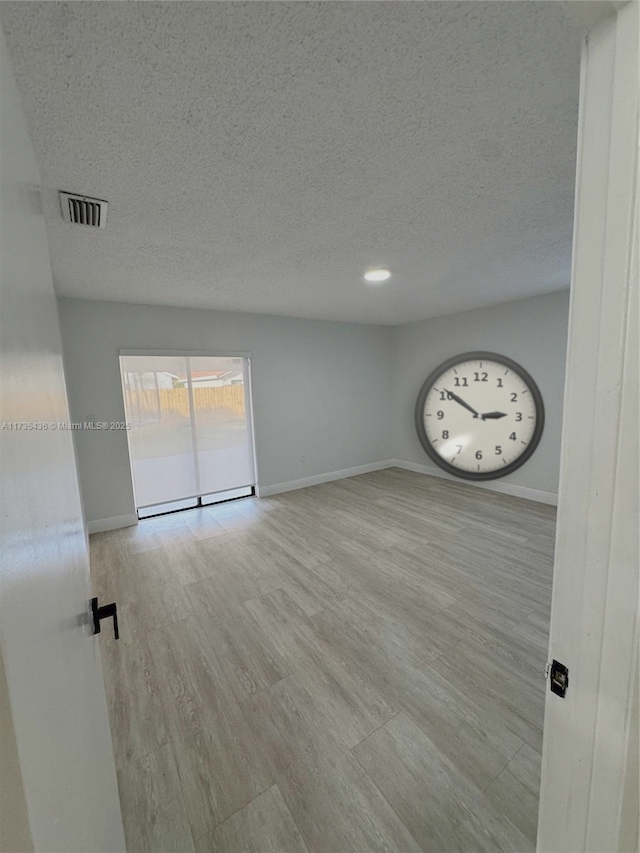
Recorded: {"hour": 2, "minute": 51}
